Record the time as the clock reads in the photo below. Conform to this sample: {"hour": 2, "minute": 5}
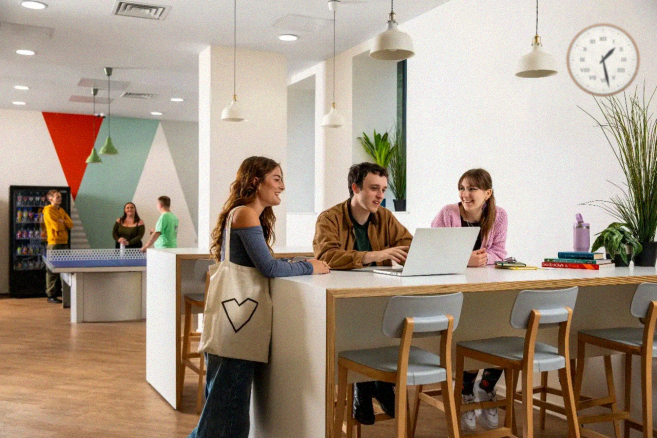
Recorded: {"hour": 1, "minute": 28}
